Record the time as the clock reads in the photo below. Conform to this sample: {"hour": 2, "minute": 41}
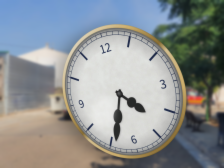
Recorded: {"hour": 4, "minute": 34}
